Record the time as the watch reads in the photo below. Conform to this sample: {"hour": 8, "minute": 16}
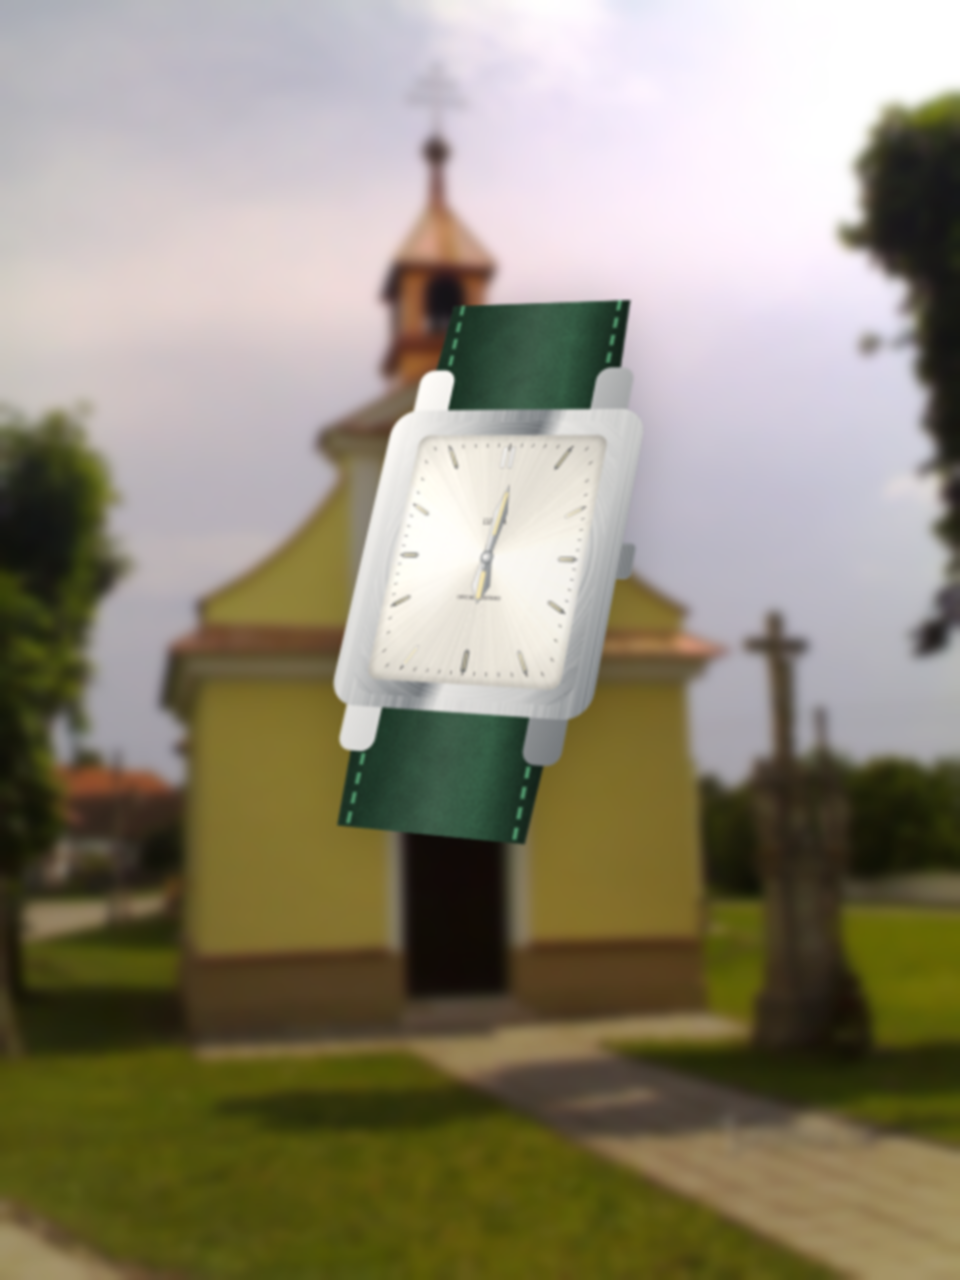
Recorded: {"hour": 6, "minute": 1}
